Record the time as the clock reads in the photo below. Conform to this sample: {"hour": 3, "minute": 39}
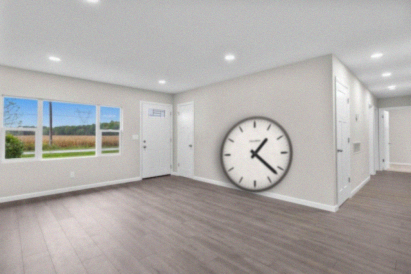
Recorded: {"hour": 1, "minute": 22}
